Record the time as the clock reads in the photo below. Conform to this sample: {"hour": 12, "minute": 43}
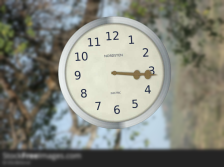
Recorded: {"hour": 3, "minute": 16}
